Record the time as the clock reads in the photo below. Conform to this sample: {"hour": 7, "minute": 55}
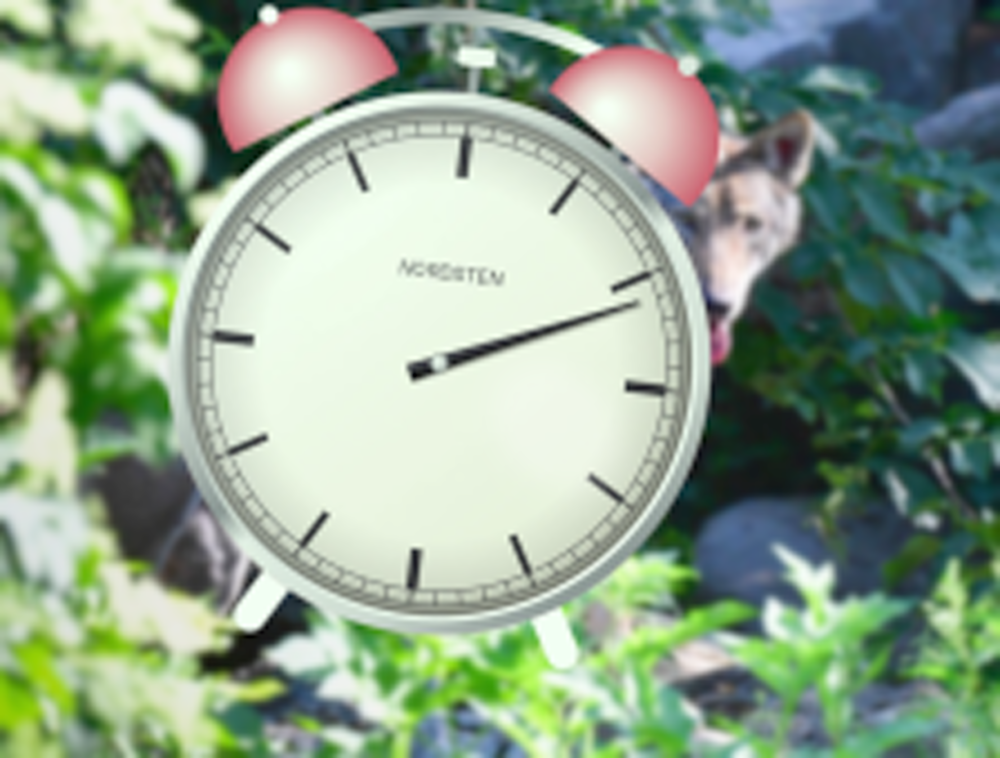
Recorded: {"hour": 2, "minute": 11}
